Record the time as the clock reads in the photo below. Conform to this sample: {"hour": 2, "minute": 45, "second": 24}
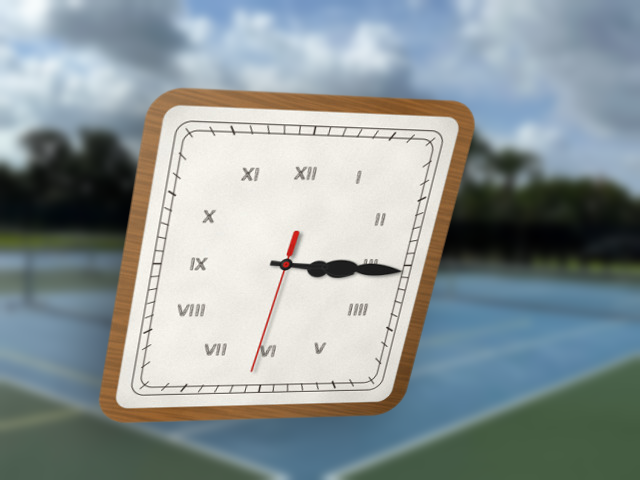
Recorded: {"hour": 3, "minute": 15, "second": 31}
